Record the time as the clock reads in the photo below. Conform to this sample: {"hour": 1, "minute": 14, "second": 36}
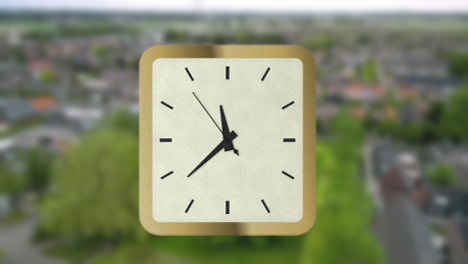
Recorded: {"hour": 11, "minute": 37, "second": 54}
